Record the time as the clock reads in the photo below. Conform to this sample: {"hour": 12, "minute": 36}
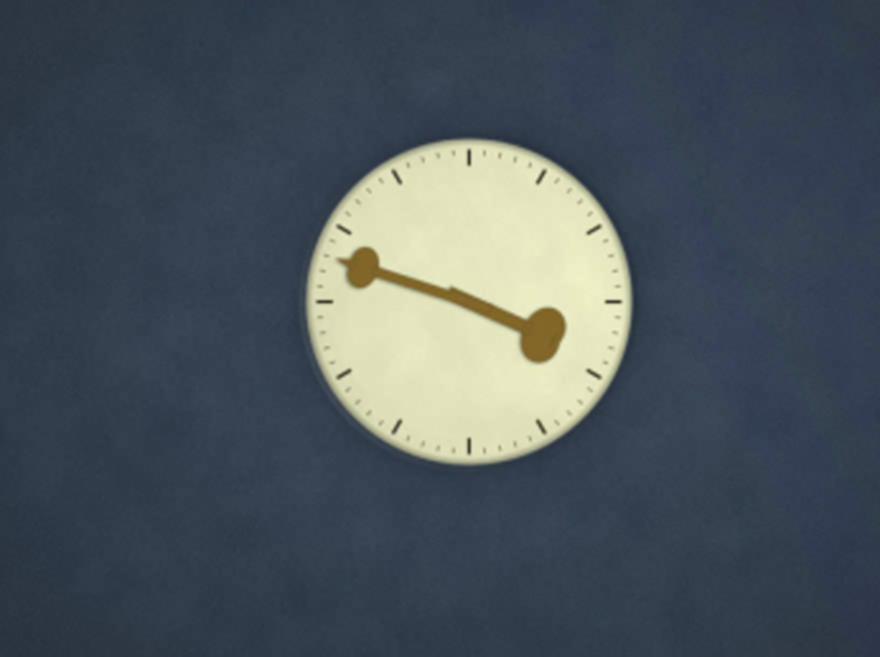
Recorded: {"hour": 3, "minute": 48}
